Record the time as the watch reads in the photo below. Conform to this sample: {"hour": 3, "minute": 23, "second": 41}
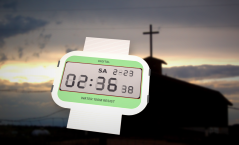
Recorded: {"hour": 2, "minute": 36, "second": 38}
